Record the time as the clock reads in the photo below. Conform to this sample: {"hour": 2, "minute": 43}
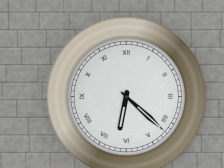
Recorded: {"hour": 6, "minute": 22}
